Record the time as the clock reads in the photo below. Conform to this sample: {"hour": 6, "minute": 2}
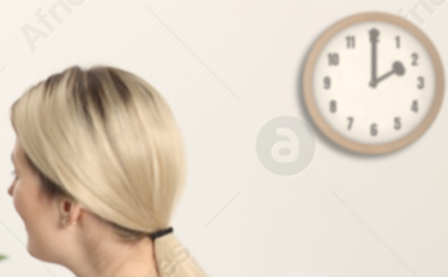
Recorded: {"hour": 2, "minute": 0}
